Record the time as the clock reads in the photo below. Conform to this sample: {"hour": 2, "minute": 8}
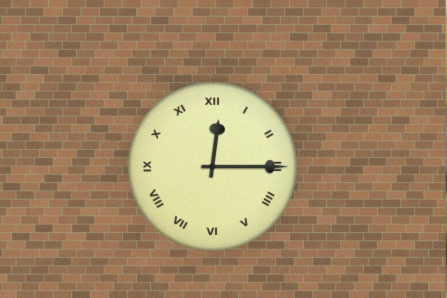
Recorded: {"hour": 12, "minute": 15}
